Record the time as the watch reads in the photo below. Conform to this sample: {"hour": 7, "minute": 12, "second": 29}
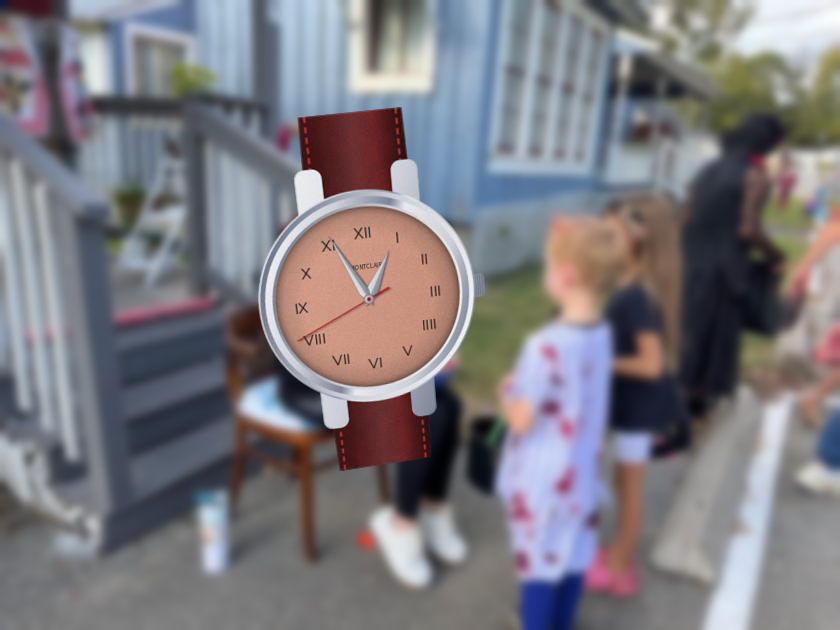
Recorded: {"hour": 12, "minute": 55, "second": 41}
